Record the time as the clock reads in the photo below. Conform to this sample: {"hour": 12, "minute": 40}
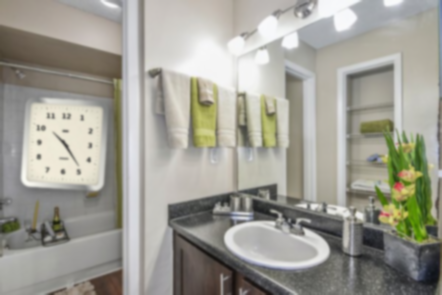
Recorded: {"hour": 10, "minute": 24}
